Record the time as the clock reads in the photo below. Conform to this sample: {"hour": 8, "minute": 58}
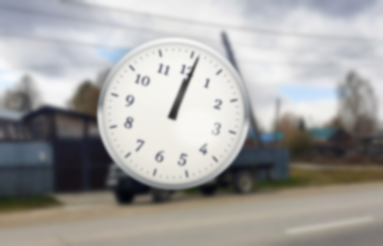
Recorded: {"hour": 12, "minute": 1}
